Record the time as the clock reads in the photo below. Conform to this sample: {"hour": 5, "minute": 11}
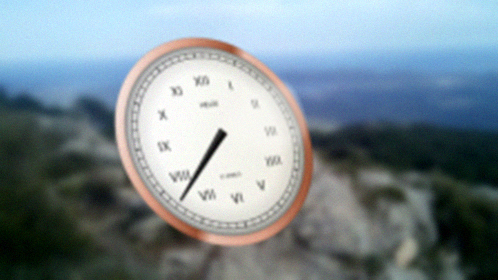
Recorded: {"hour": 7, "minute": 38}
